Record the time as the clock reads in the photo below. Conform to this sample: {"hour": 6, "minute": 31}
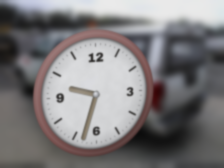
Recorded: {"hour": 9, "minute": 33}
